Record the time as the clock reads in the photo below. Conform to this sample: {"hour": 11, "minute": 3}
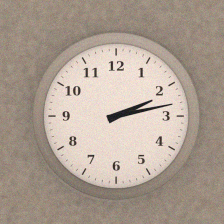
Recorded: {"hour": 2, "minute": 13}
